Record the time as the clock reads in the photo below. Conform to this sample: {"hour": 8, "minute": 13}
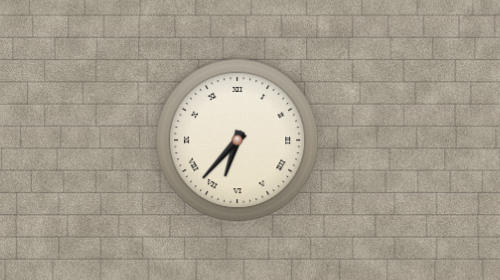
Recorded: {"hour": 6, "minute": 37}
